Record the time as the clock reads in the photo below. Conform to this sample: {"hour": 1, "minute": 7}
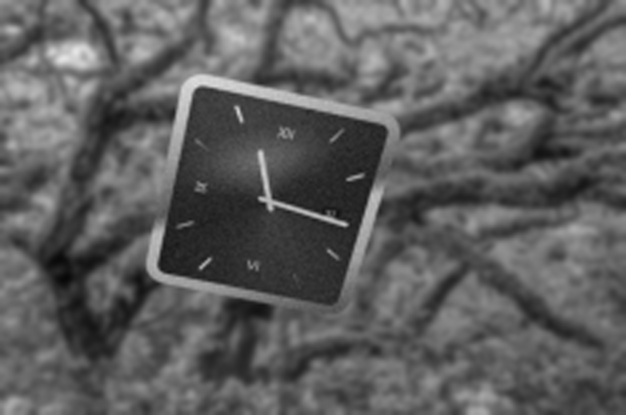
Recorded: {"hour": 11, "minute": 16}
